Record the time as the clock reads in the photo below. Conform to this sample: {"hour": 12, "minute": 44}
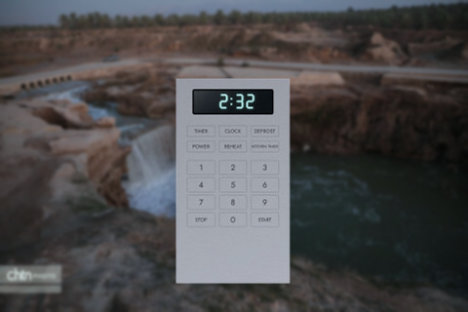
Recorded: {"hour": 2, "minute": 32}
